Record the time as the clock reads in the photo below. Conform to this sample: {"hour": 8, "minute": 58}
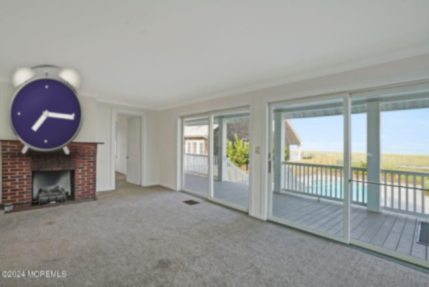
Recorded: {"hour": 7, "minute": 16}
